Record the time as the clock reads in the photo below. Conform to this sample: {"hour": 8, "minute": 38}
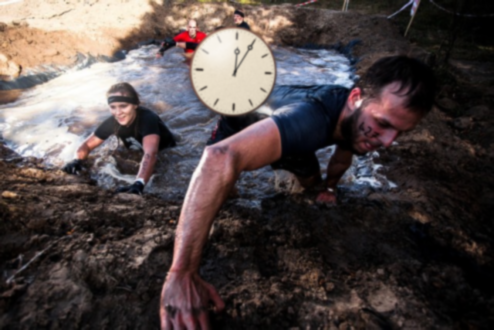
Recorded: {"hour": 12, "minute": 5}
